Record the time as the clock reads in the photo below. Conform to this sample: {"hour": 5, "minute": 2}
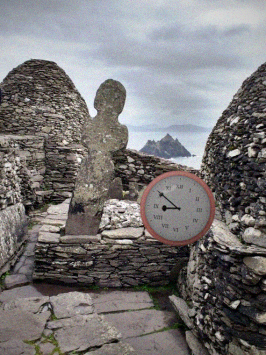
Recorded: {"hour": 8, "minute": 51}
